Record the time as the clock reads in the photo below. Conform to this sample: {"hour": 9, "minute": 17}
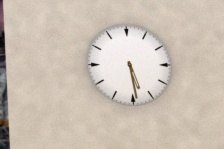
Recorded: {"hour": 5, "minute": 29}
